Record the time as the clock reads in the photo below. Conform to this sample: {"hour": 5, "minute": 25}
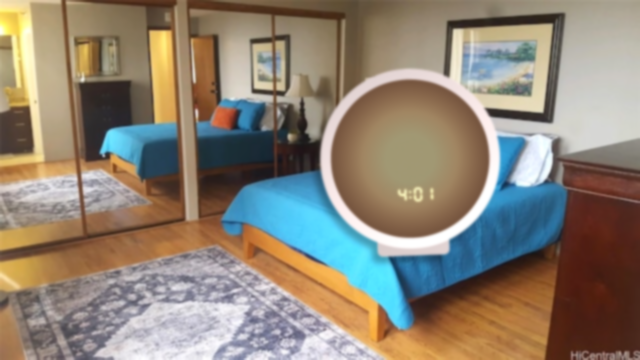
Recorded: {"hour": 4, "minute": 1}
